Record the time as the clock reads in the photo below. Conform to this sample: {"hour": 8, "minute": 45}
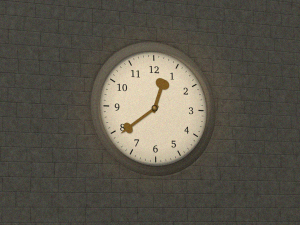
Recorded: {"hour": 12, "minute": 39}
